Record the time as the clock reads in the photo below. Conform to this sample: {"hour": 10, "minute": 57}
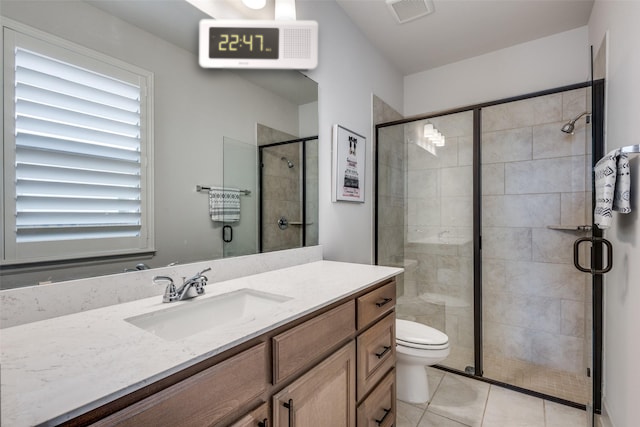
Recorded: {"hour": 22, "minute": 47}
